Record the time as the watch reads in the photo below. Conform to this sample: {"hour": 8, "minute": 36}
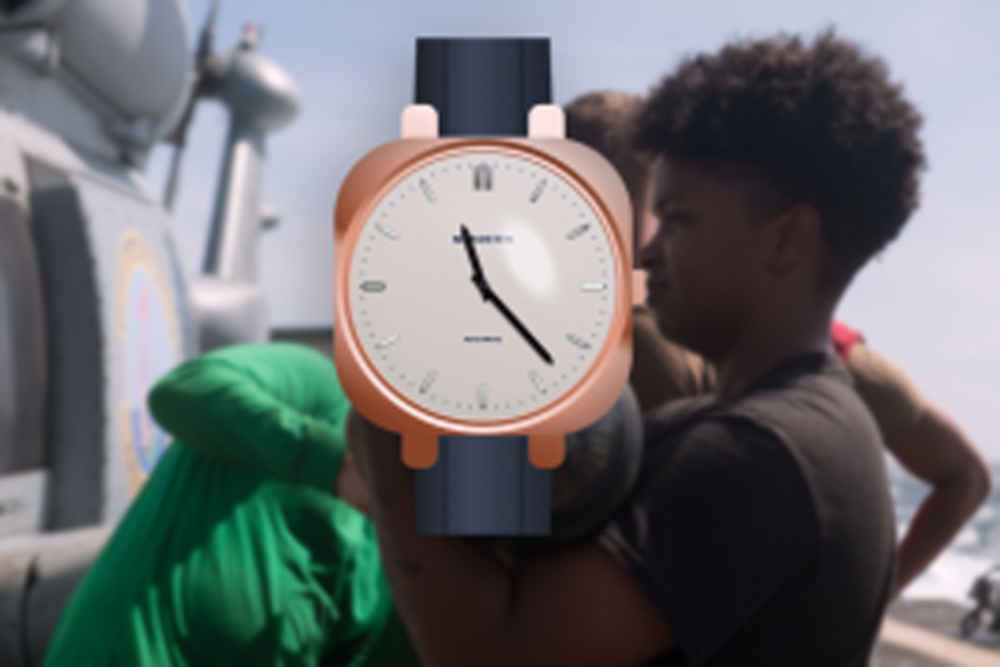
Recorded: {"hour": 11, "minute": 23}
